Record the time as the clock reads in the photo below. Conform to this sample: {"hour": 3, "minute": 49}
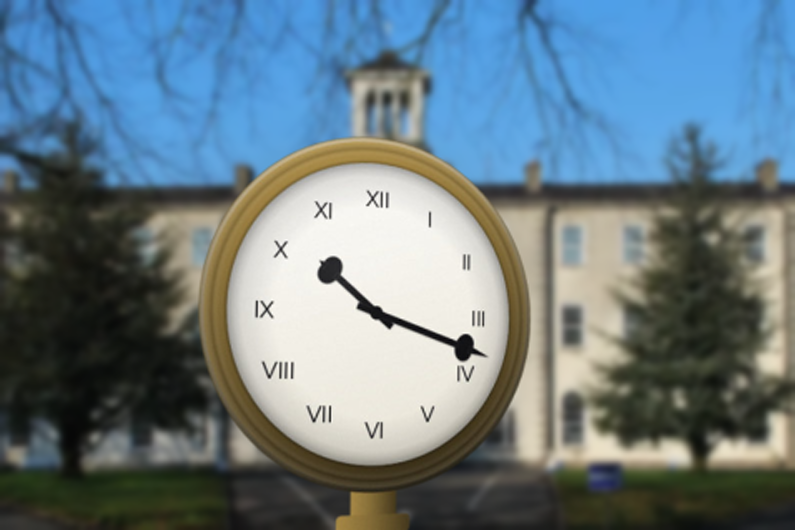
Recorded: {"hour": 10, "minute": 18}
